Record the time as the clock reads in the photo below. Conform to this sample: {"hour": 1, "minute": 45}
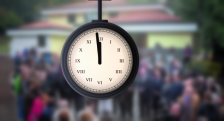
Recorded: {"hour": 11, "minute": 59}
